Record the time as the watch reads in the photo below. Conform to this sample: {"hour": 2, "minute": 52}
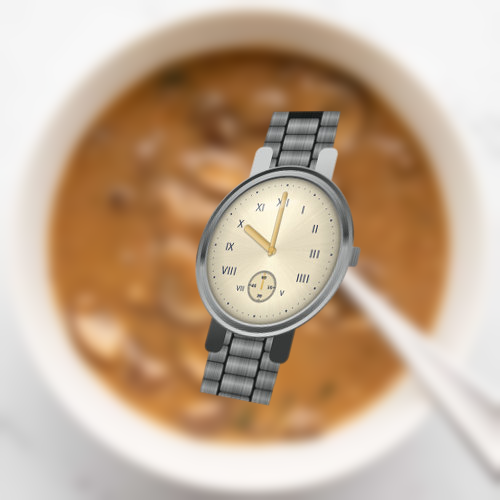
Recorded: {"hour": 10, "minute": 0}
